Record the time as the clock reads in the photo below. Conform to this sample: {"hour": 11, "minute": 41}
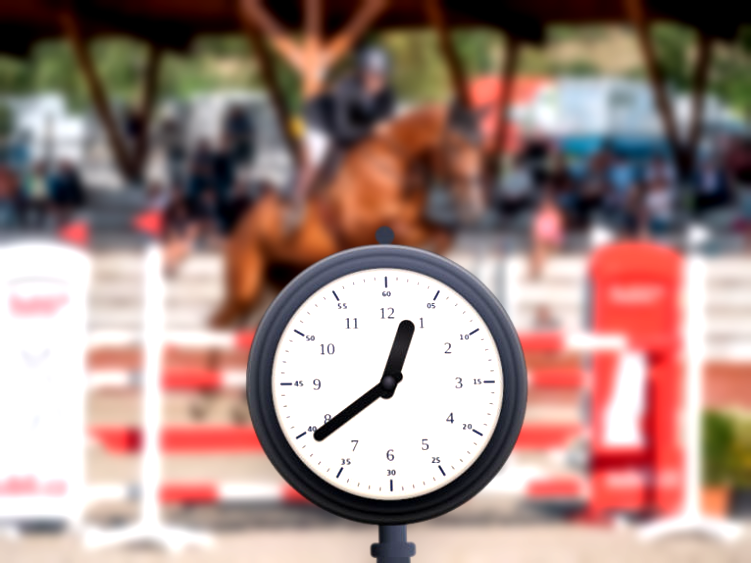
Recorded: {"hour": 12, "minute": 39}
